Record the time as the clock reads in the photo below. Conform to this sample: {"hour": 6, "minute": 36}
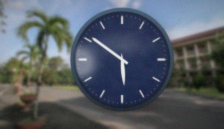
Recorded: {"hour": 5, "minute": 51}
